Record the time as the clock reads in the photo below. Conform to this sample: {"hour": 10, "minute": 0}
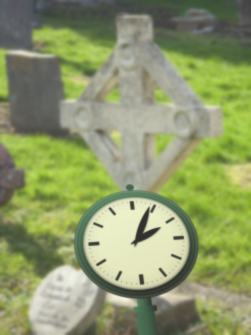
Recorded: {"hour": 2, "minute": 4}
